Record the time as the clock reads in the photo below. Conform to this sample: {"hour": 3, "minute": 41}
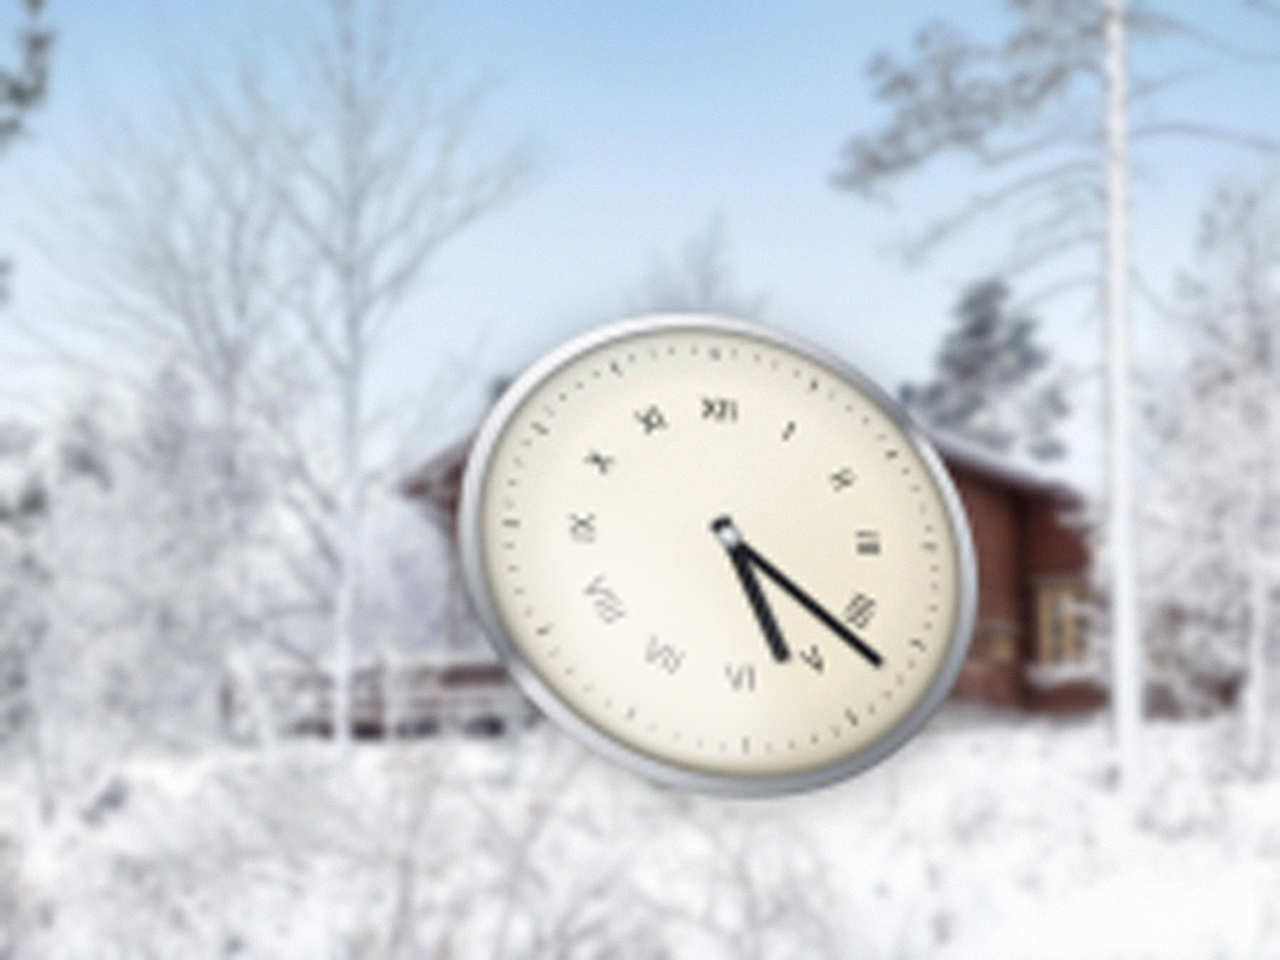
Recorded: {"hour": 5, "minute": 22}
